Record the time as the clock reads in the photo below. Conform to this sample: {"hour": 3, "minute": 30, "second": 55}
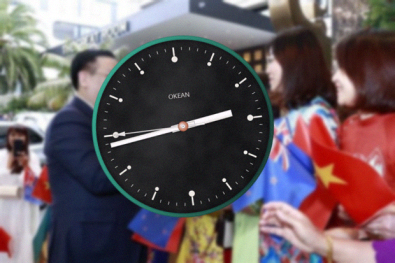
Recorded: {"hour": 2, "minute": 43, "second": 45}
